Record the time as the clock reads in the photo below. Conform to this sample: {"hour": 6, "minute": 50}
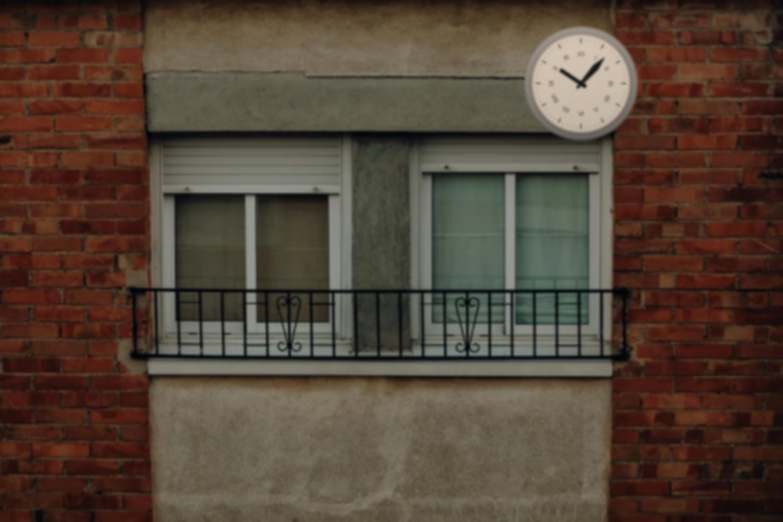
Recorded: {"hour": 10, "minute": 7}
